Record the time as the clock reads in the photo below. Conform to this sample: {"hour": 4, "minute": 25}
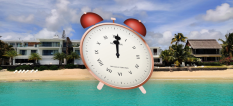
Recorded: {"hour": 12, "minute": 1}
